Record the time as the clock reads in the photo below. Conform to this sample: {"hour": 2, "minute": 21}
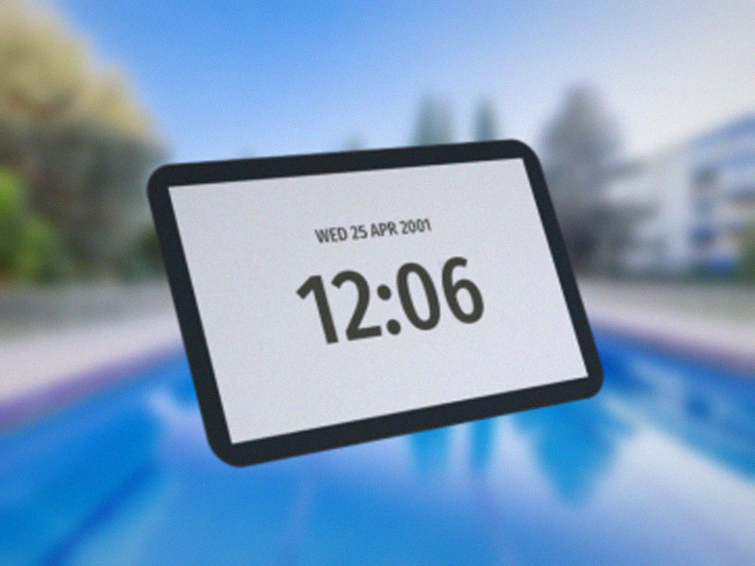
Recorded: {"hour": 12, "minute": 6}
